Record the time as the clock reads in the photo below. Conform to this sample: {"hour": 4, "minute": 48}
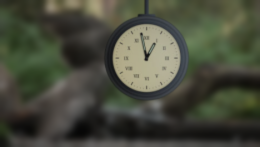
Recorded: {"hour": 12, "minute": 58}
